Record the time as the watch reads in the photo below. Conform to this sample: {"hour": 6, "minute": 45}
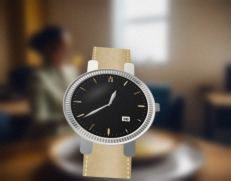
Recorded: {"hour": 12, "minute": 39}
